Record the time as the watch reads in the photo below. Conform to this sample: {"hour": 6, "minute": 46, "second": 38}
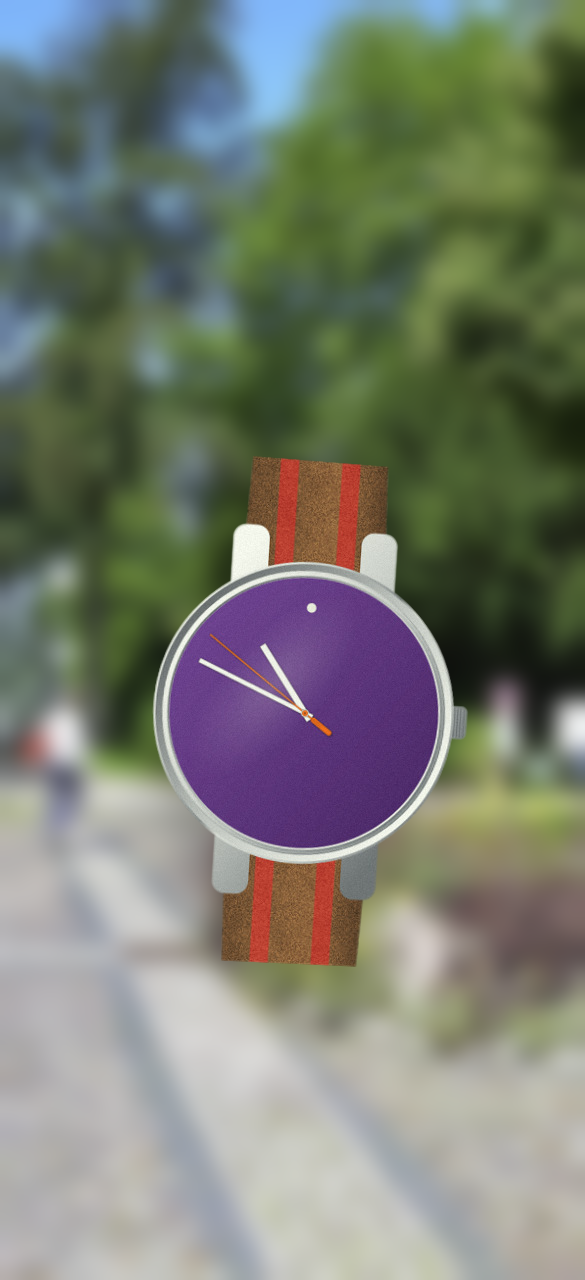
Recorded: {"hour": 10, "minute": 48, "second": 51}
